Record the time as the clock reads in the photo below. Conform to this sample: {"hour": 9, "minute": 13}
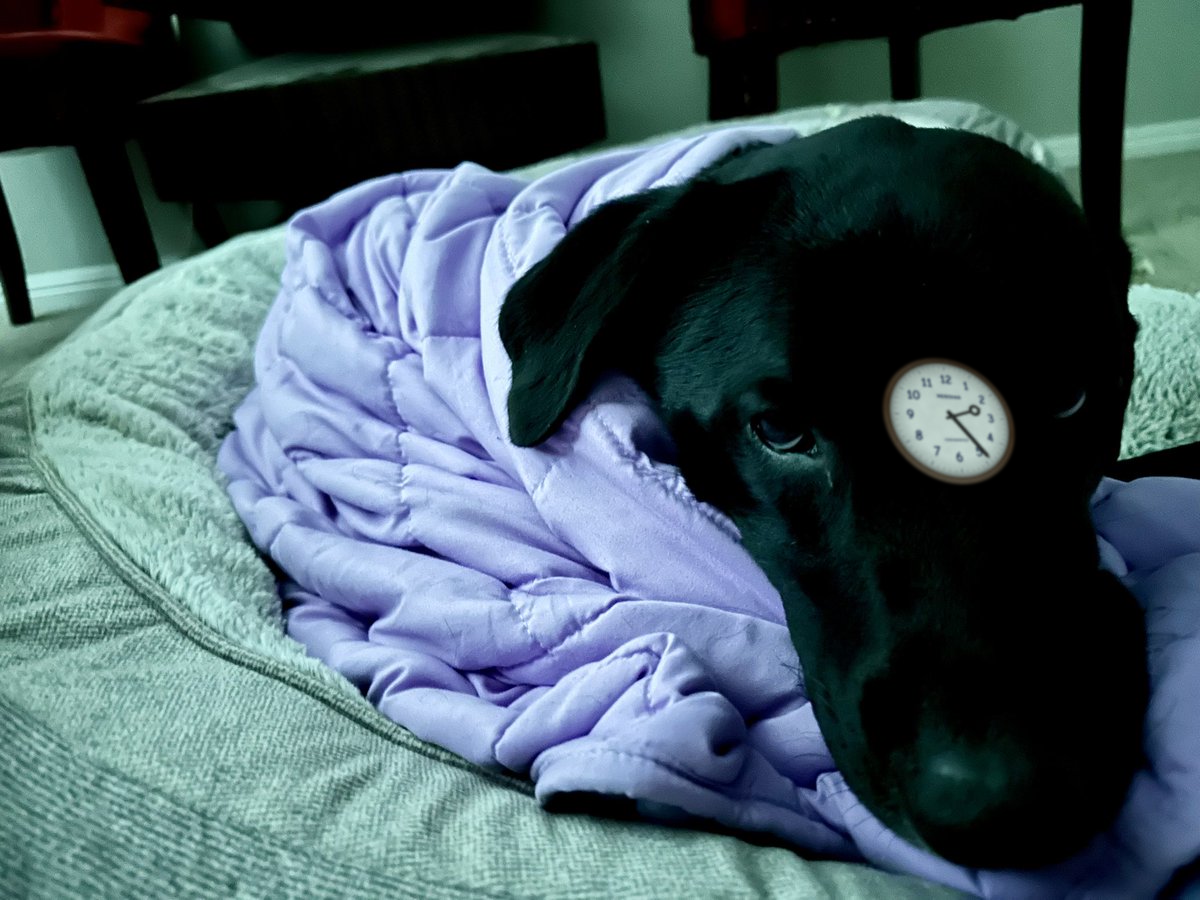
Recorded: {"hour": 2, "minute": 24}
